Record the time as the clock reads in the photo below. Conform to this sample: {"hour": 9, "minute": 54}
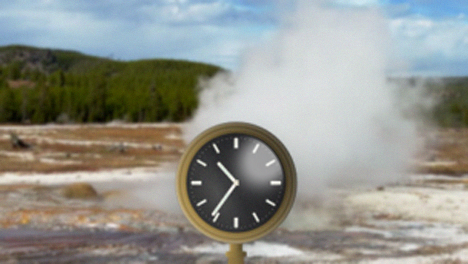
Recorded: {"hour": 10, "minute": 36}
